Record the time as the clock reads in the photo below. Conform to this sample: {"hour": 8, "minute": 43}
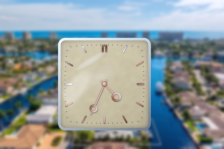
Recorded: {"hour": 4, "minute": 34}
